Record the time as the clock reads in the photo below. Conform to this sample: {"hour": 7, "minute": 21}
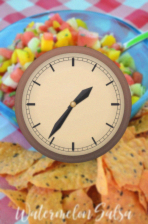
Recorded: {"hour": 1, "minute": 36}
